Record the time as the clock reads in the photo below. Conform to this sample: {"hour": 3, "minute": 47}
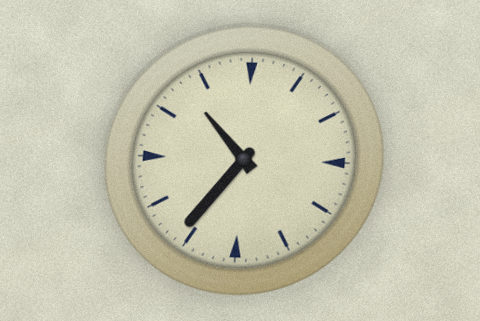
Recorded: {"hour": 10, "minute": 36}
